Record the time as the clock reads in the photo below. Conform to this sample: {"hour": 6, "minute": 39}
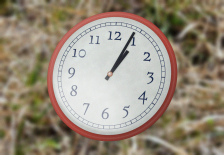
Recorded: {"hour": 1, "minute": 4}
